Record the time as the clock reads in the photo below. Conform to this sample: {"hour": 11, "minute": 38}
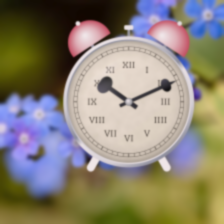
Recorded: {"hour": 10, "minute": 11}
